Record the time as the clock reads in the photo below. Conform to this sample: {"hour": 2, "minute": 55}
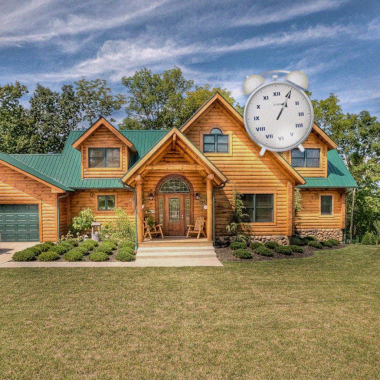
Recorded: {"hour": 1, "minute": 5}
